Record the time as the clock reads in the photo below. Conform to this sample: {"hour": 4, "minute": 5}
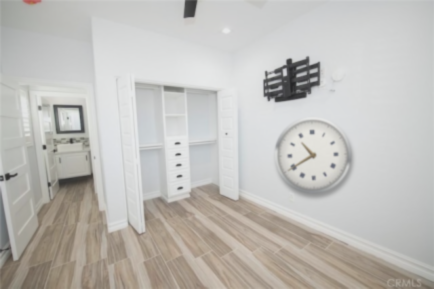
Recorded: {"hour": 10, "minute": 40}
